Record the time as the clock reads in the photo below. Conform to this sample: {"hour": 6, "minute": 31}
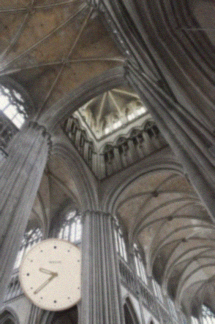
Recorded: {"hour": 9, "minute": 38}
